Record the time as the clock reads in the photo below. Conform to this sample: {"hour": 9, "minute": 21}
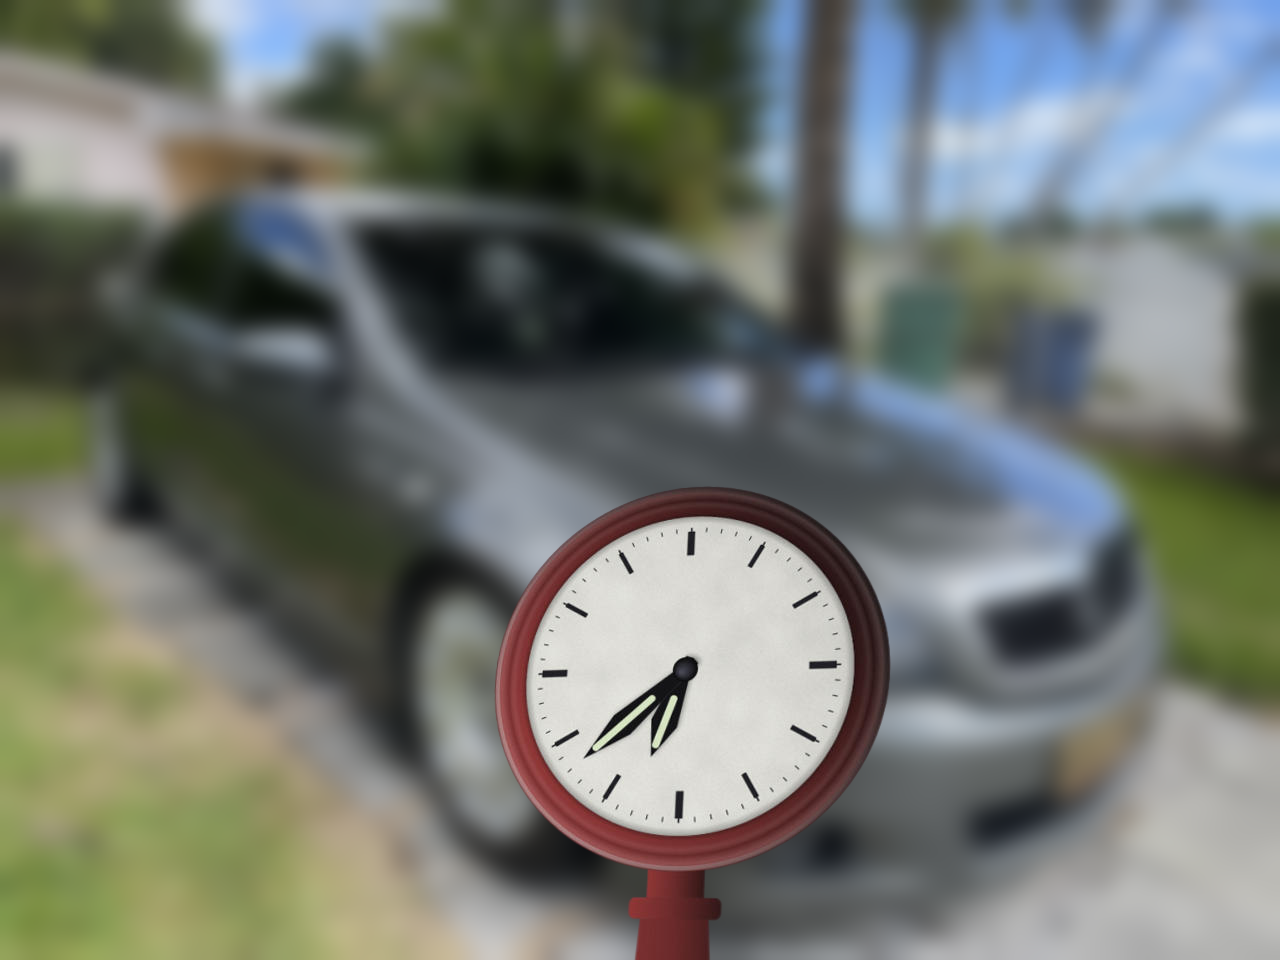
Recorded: {"hour": 6, "minute": 38}
